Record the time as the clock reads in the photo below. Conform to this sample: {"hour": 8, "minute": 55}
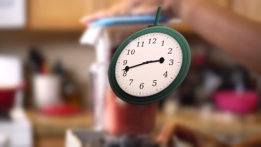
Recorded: {"hour": 2, "minute": 42}
